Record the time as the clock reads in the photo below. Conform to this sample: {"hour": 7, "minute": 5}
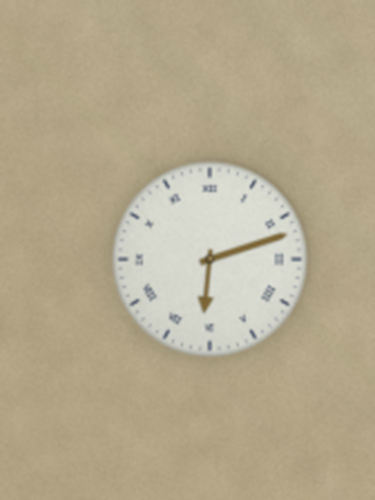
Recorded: {"hour": 6, "minute": 12}
